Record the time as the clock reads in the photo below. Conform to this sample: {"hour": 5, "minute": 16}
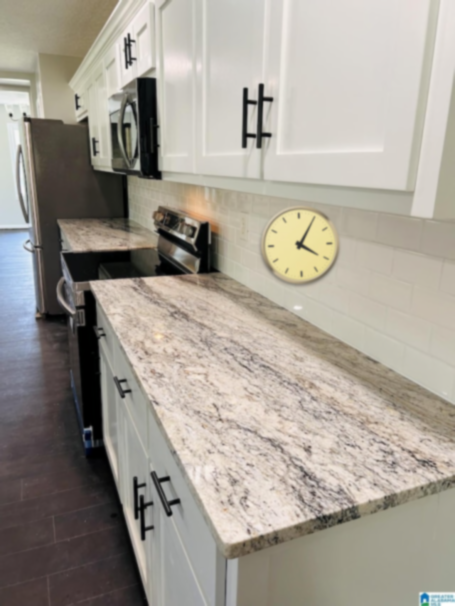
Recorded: {"hour": 4, "minute": 5}
